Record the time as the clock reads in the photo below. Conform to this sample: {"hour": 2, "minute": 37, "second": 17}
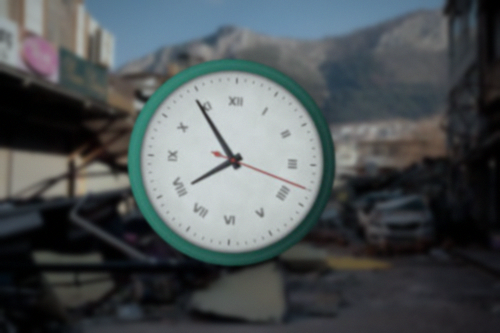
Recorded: {"hour": 7, "minute": 54, "second": 18}
